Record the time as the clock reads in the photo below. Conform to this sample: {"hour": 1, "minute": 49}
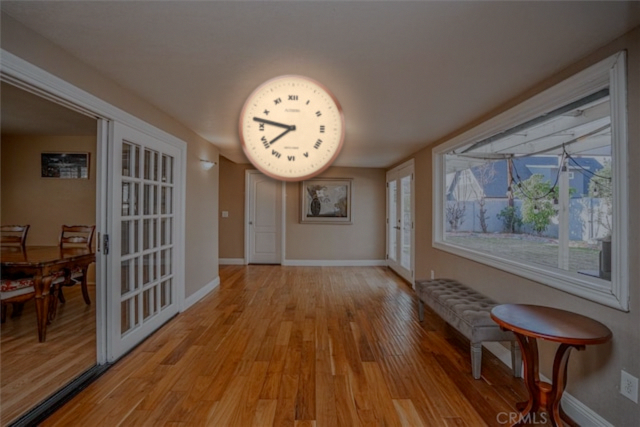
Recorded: {"hour": 7, "minute": 47}
